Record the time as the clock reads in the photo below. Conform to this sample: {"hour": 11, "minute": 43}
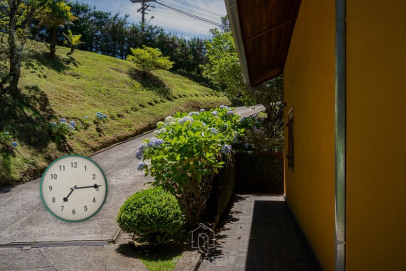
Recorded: {"hour": 7, "minute": 14}
